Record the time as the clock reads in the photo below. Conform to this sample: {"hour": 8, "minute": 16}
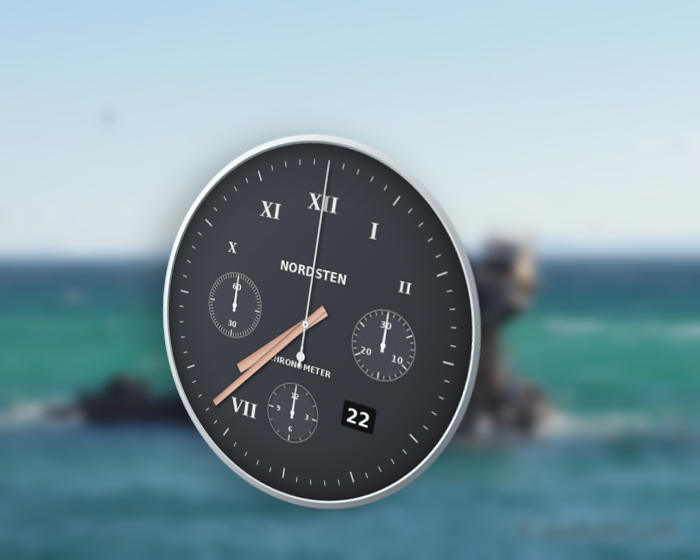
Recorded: {"hour": 7, "minute": 37}
